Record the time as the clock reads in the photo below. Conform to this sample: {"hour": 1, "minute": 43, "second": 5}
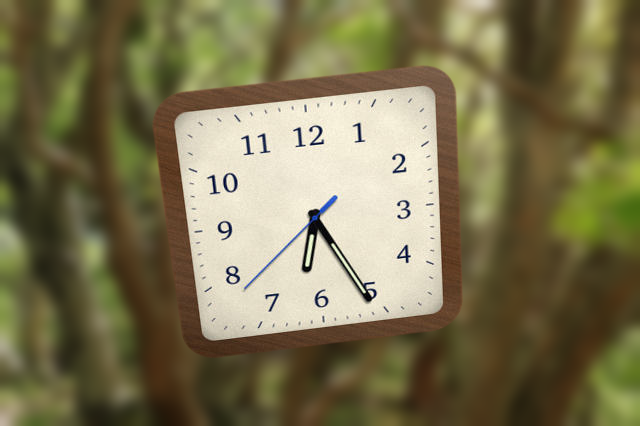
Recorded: {"hour": 6, "minute": 25, "second": 38}
